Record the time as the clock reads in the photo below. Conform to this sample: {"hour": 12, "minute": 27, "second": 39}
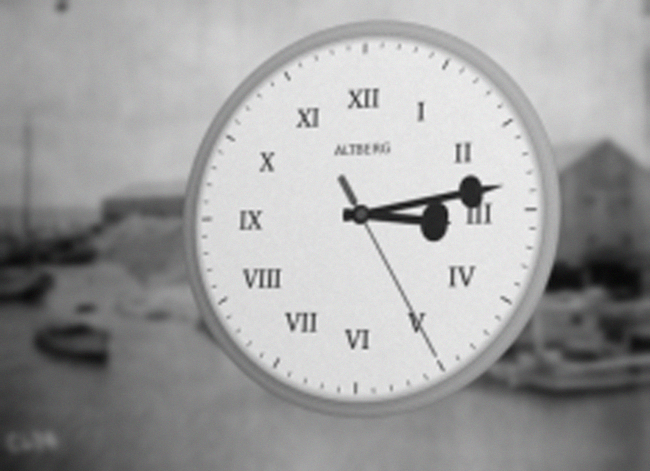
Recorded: {"hour": 3, "minute": 13, "second": 25}
